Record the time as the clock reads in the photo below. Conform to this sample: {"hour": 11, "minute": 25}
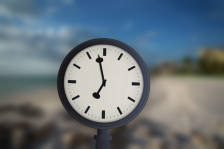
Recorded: {"hour": 6, "minute": 58}
